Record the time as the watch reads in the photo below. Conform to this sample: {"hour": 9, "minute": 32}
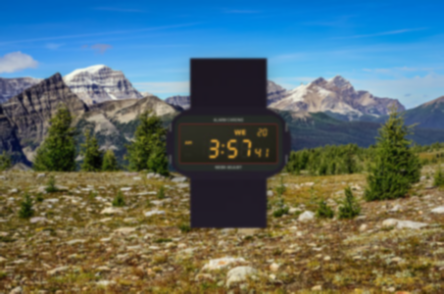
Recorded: {"hour": 3, "minute": 57}
